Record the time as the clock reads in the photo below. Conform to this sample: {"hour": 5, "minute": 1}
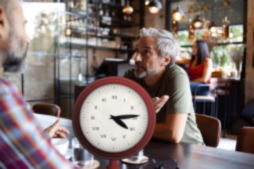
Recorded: {"hour": 4, "minute": 14}
